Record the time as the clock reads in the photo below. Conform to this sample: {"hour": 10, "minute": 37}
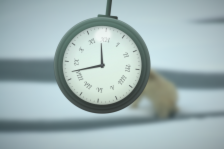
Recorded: {"hour": 11, "minute": 42}
